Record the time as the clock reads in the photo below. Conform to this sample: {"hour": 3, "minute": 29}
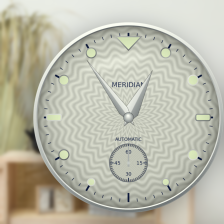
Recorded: {"hour": 12, "minute": 54}
